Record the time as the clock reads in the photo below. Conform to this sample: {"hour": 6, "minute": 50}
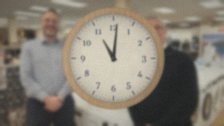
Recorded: {"hour": 11, "minute": 1}
